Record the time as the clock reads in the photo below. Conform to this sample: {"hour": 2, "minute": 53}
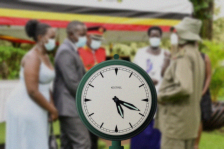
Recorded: {"hour": 5, "minute": 19}
